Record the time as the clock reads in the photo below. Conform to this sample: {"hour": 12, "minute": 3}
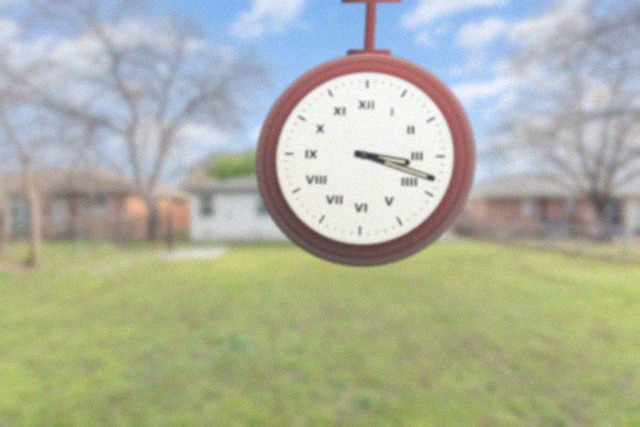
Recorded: {"hour": 3, "minute": 18}
